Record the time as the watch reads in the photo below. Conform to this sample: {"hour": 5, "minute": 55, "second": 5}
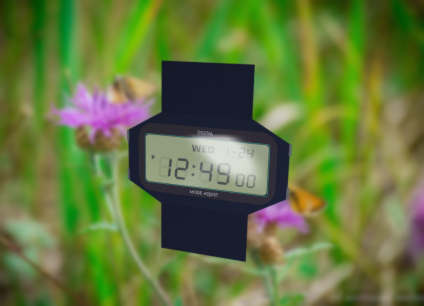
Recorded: {"hour": 12, "minute": 49, "second": 0}
